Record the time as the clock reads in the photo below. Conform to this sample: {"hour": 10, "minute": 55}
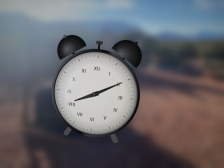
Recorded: {"hour": 8, "minute": 10}
